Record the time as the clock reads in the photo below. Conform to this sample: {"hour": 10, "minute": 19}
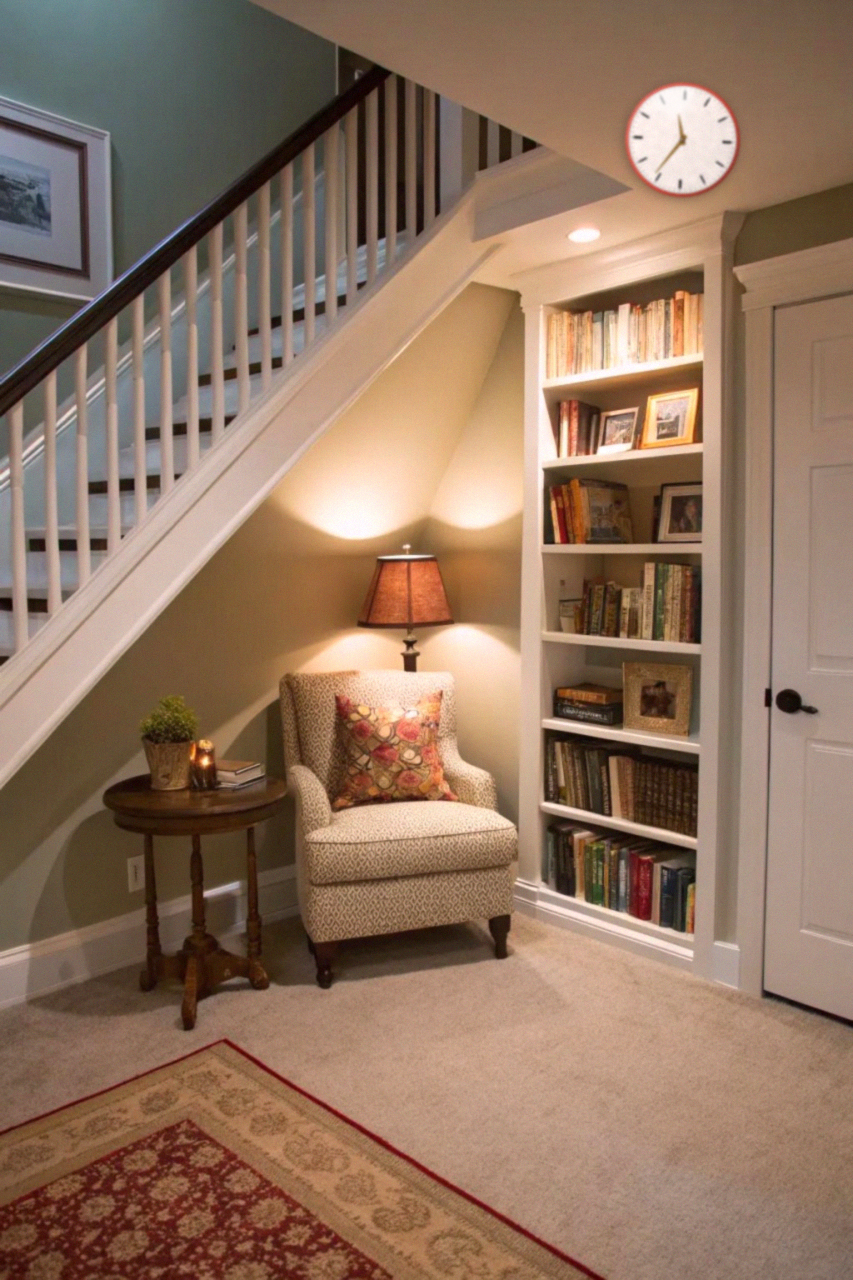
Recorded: {"hour": 11, "minute": 36}
